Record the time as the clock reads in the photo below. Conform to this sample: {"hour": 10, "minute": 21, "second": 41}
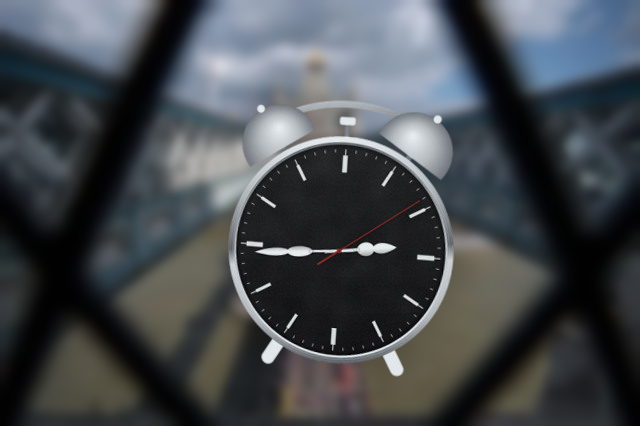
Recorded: {"hour": 2, "minute": 44, "second": 9}
